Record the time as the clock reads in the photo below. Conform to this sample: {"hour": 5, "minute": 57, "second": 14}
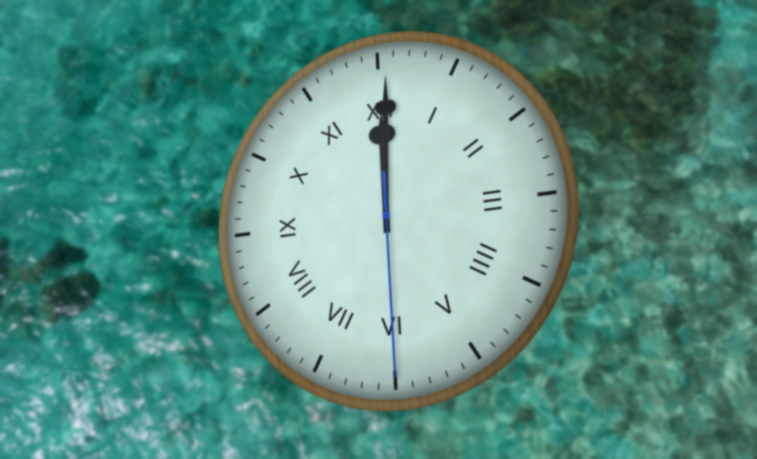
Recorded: {"hour": 12, "minute": 0, "second": 30}
